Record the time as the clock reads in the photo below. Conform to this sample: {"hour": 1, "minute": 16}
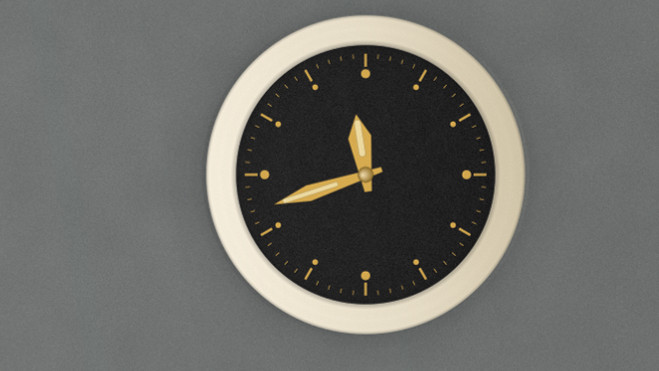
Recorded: {"hour": 11, "minute": 42}
